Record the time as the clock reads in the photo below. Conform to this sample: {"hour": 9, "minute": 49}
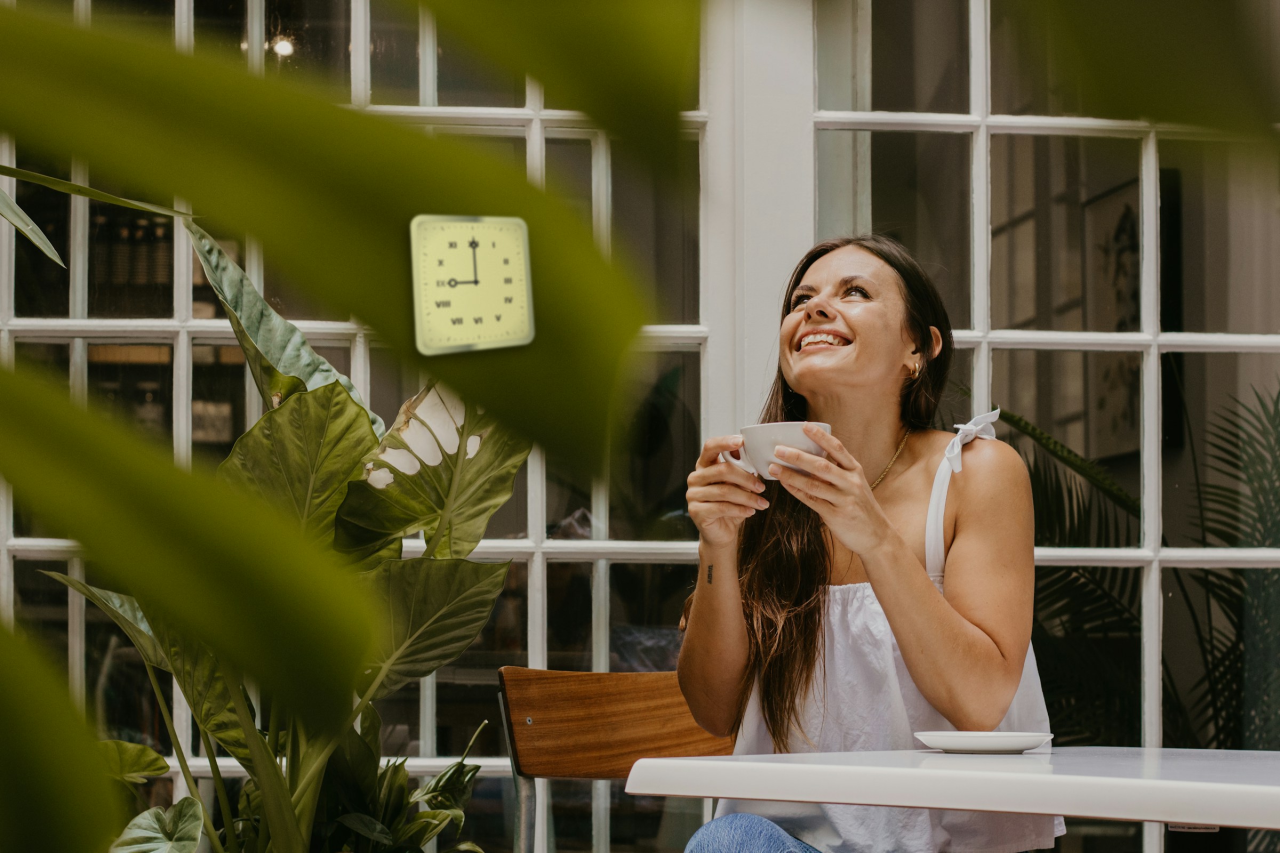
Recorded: {"hour": 9, "minute": 0}
